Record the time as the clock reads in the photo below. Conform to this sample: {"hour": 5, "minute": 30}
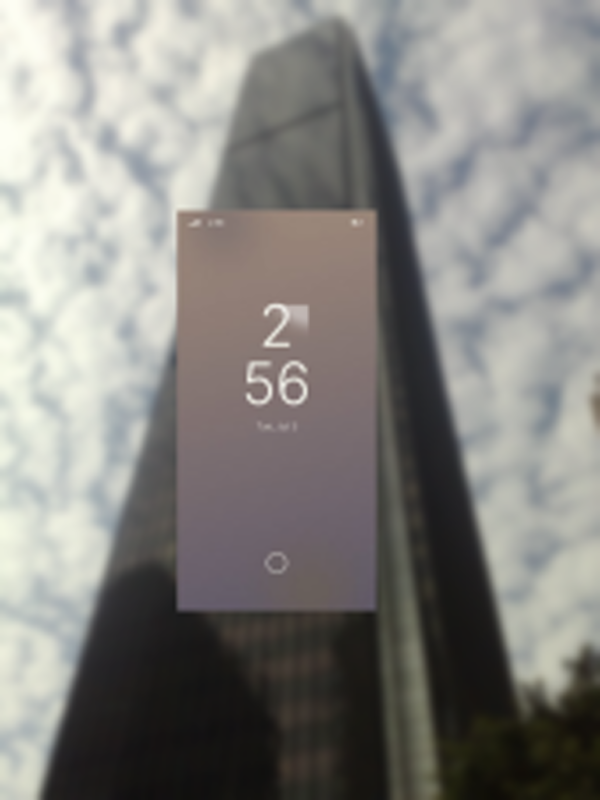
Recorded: {"hour": 2, "minute": 56}
